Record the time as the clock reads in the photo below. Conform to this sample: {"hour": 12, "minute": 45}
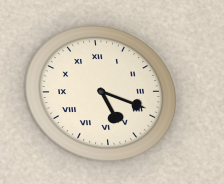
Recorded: {"hour": 5, "minute": 19}
